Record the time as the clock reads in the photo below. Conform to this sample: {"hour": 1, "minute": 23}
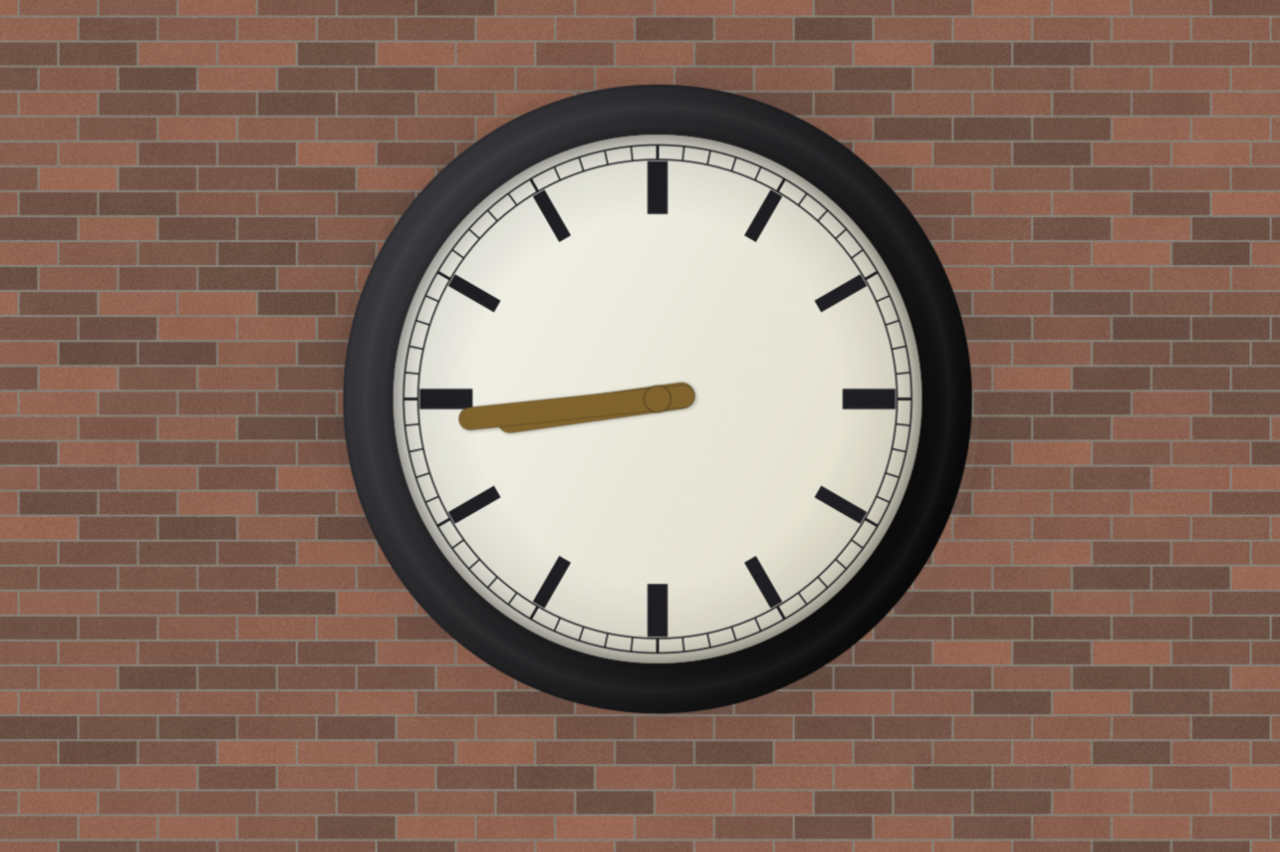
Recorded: {"hour": 8, "minute": 44}
